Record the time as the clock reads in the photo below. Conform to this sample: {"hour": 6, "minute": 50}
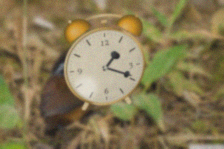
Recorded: {"hour": 1, "minute": 19}
